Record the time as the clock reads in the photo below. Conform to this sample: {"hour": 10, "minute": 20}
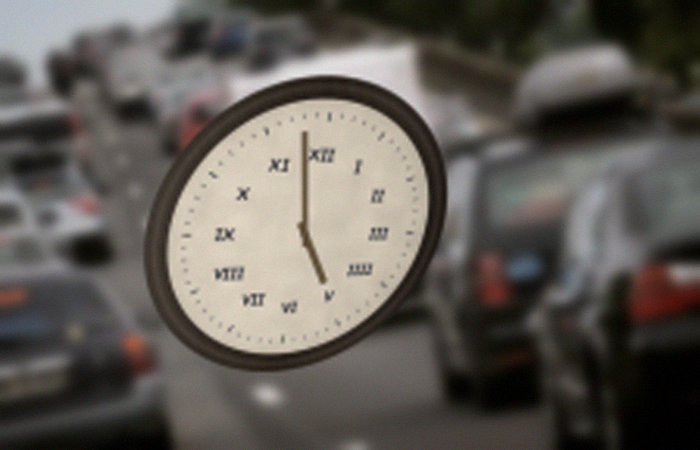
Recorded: {"hour": 4, "minute": 58}
